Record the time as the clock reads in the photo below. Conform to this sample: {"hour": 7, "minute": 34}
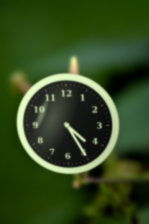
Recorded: {"hour": 4, "minute": 25}
